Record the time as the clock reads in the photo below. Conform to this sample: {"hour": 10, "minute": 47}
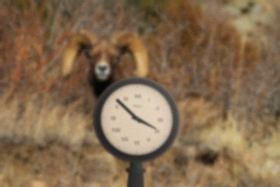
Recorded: {"hour": 3, "minute": 52}
